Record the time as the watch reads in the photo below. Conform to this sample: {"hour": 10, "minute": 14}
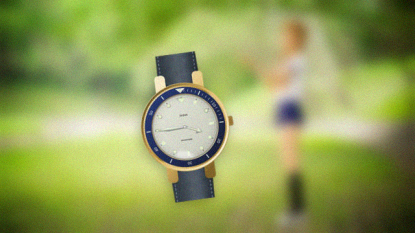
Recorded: {"hour": 3, "minute": 45}
